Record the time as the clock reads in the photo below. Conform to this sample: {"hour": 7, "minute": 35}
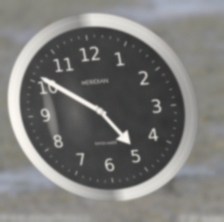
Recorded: {"hour": 4, "minute": 51}
